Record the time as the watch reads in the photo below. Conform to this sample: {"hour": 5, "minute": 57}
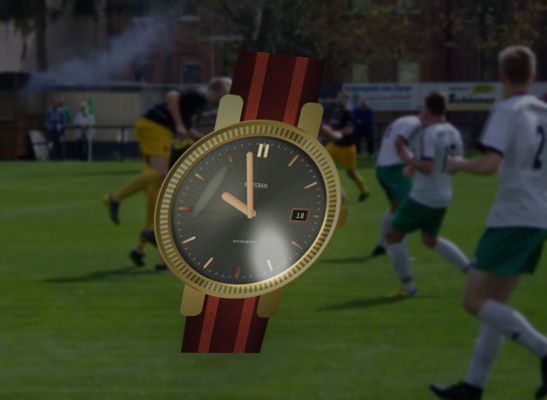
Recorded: {"hour": 9, "minute": 58}
